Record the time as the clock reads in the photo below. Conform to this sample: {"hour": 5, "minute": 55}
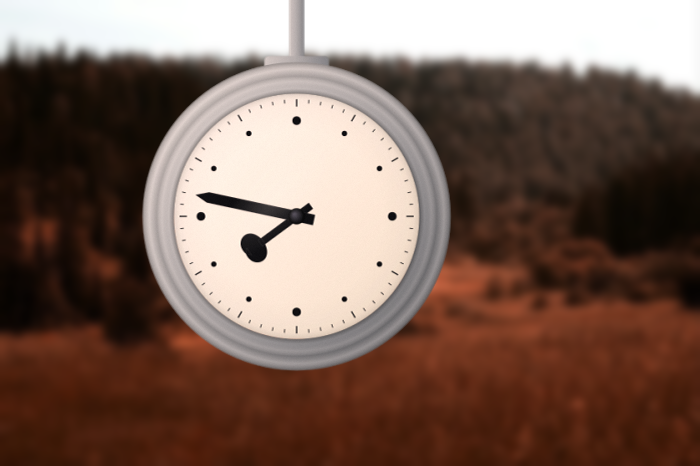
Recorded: {"hour": 7, "minute": 47}
